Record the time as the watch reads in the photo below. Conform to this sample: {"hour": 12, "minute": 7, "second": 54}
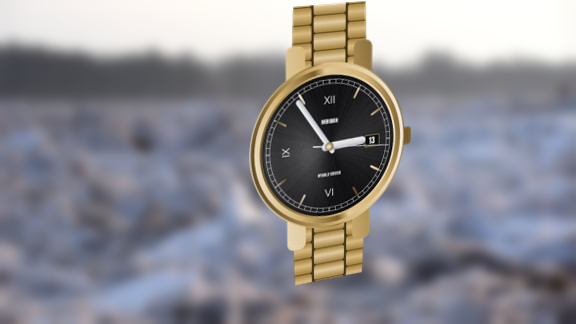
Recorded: {"hour": 2, "minute": 54, "second": 16}
